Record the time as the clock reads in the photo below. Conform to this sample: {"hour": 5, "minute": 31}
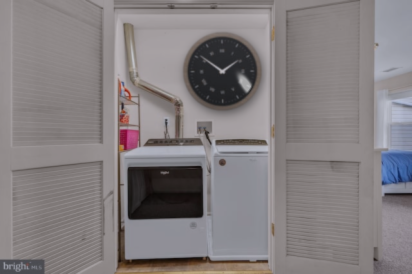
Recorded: {"hour": 1, "minute": 51}
